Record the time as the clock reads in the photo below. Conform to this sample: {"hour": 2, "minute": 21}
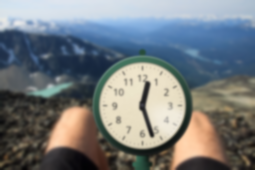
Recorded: {"hour": 12, "minute": 27}
